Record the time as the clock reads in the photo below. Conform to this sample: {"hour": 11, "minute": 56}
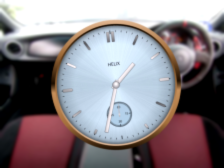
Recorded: {"hour": 1, "minute": 33}
